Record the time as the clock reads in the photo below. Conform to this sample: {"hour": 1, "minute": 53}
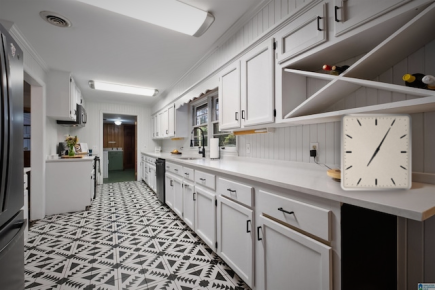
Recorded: {"hour": 7, "minute": 5}
